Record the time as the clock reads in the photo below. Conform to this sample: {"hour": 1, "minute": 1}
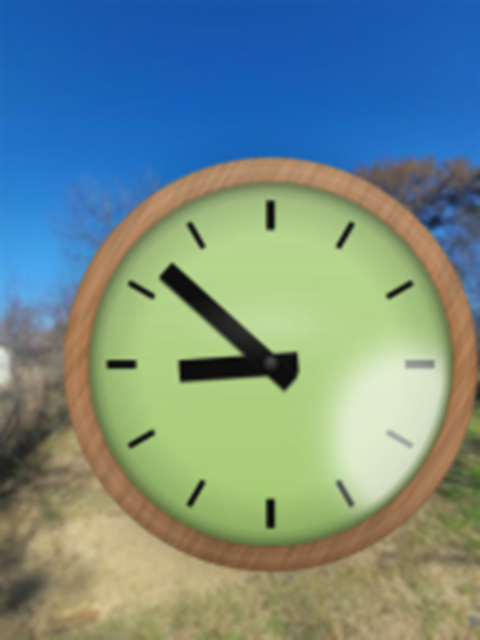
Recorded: {"hour": 8, "minute": 52}
